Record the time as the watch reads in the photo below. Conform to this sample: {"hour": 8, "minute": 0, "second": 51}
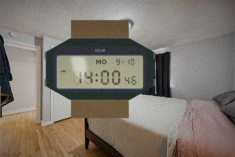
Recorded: {"hour": 14, "minute": 0, "second": 46}
